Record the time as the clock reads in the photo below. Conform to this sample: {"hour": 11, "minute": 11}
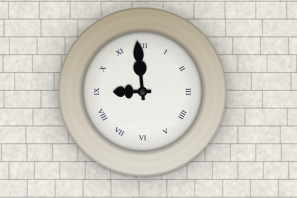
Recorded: {"hour": 8, "minute": 59}
